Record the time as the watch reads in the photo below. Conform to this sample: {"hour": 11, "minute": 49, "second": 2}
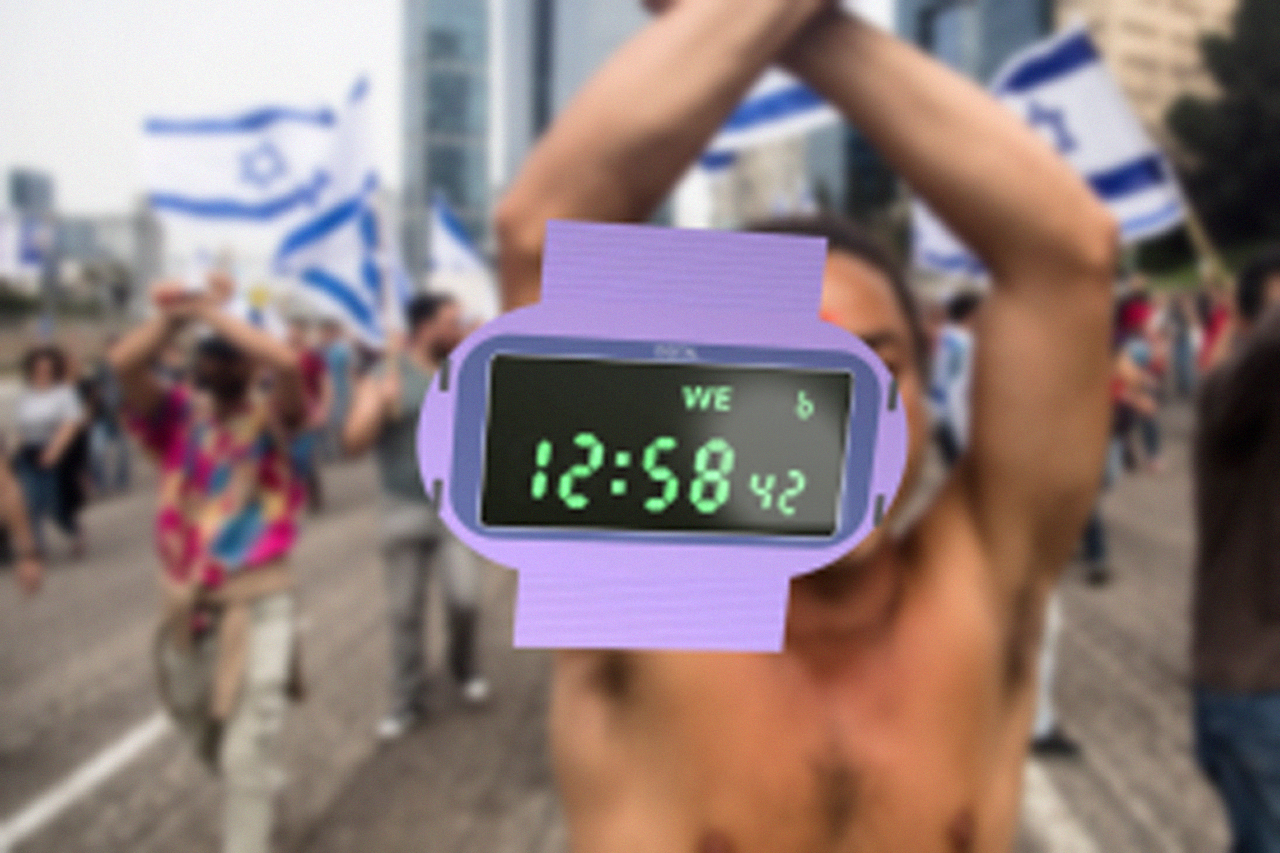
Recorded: {"hour": 12, "minute": 58, "second": 42}
